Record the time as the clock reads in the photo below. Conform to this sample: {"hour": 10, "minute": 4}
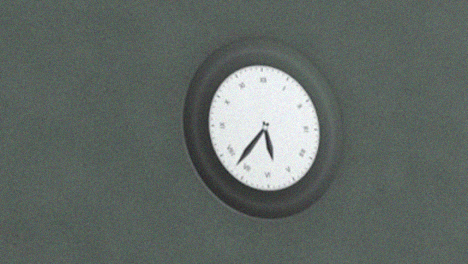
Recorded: {"hour": 5, "minute": 37}
